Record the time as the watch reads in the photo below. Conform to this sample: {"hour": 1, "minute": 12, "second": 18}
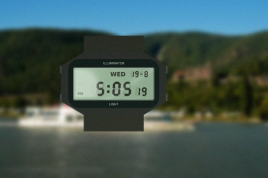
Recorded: {"hour": 5, "minute": 5, "second": 19}
